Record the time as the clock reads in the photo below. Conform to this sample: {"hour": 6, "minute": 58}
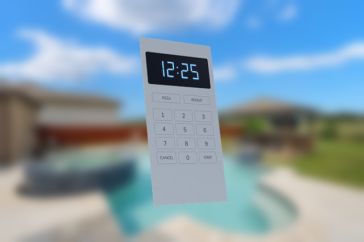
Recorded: {"hour": 12, "minute": 25}
